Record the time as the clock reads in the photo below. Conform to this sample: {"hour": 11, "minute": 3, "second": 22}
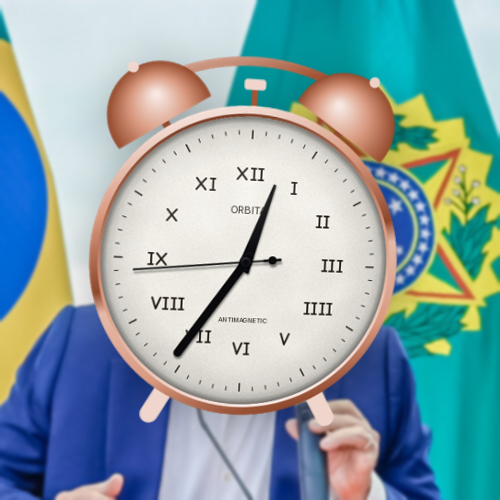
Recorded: {"hour": 12, "minute": 35, "second": 44}
